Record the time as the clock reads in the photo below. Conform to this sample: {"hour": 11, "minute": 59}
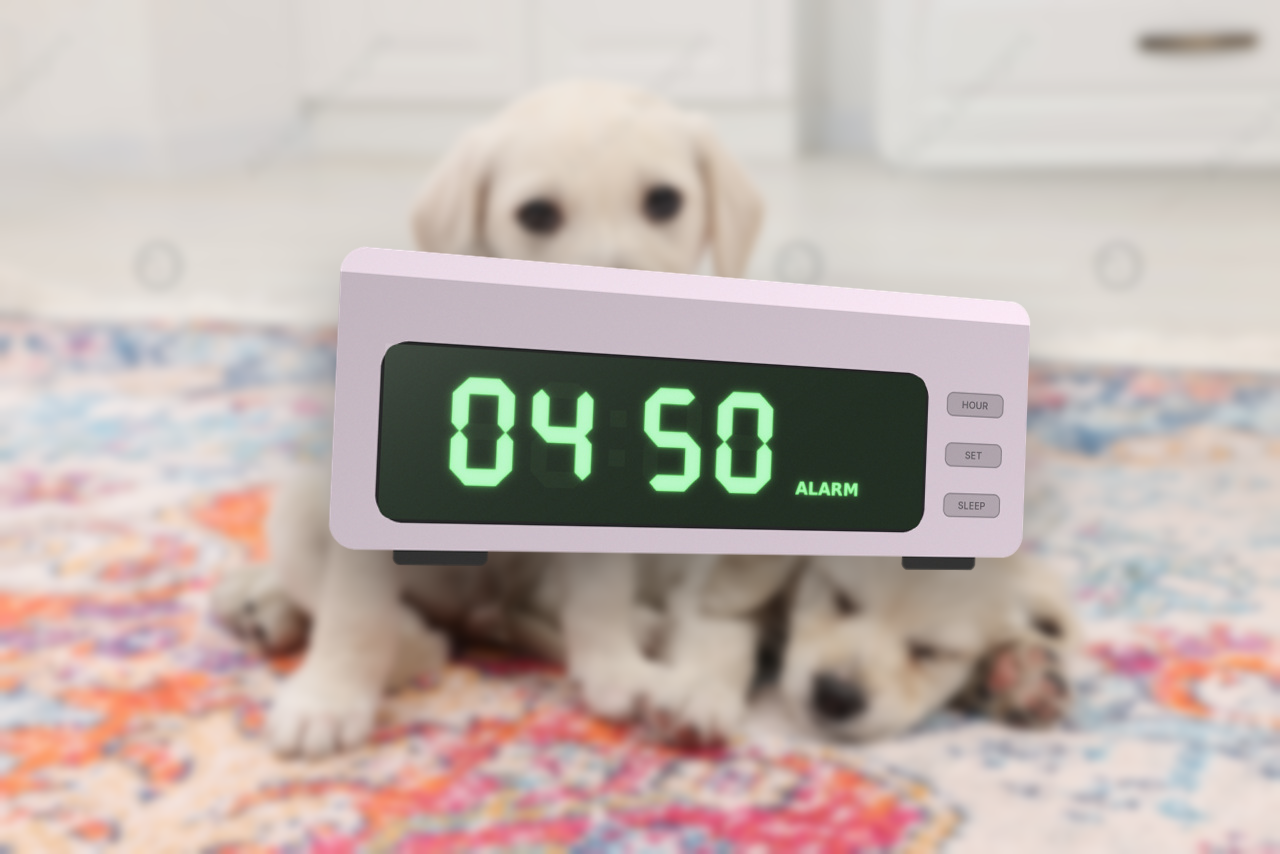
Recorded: {"hour": 4, "minute": 50}
